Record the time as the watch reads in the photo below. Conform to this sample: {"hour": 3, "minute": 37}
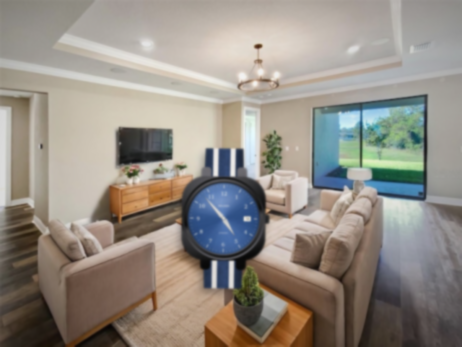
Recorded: {"hour": 4, "minute": 53}
